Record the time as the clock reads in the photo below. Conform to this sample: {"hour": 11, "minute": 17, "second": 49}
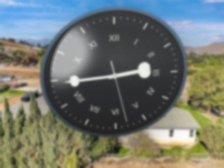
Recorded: {"hour": 2, "minute": 44, "second": 28}
